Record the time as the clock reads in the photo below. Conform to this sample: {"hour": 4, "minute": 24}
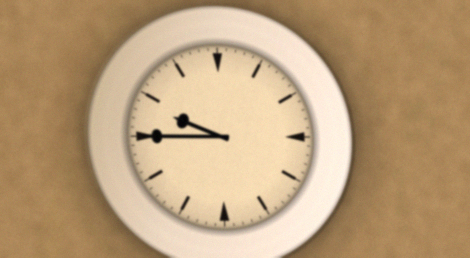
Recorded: {"hour": 9, "minute": 45}
